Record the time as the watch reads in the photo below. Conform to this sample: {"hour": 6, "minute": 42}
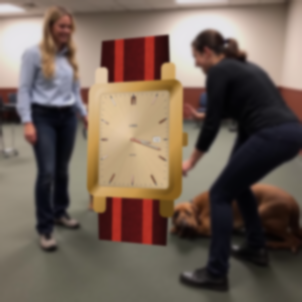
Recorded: {"hour": 3, "minute": 18}
